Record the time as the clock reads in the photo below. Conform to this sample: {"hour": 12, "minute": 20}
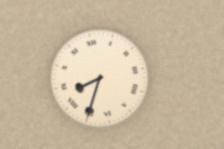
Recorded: {"hour": 8, "minute": 35}
